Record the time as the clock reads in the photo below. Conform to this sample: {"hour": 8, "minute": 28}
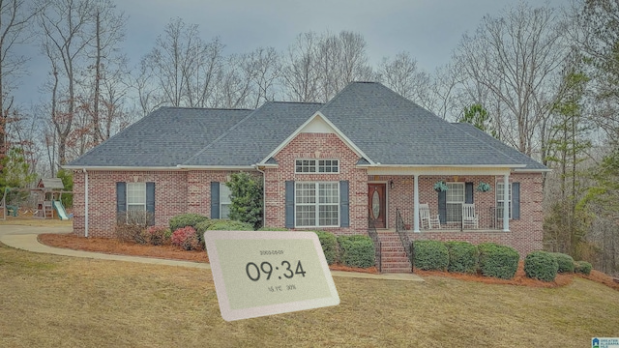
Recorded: {"hour": 9, "minute": 34}
